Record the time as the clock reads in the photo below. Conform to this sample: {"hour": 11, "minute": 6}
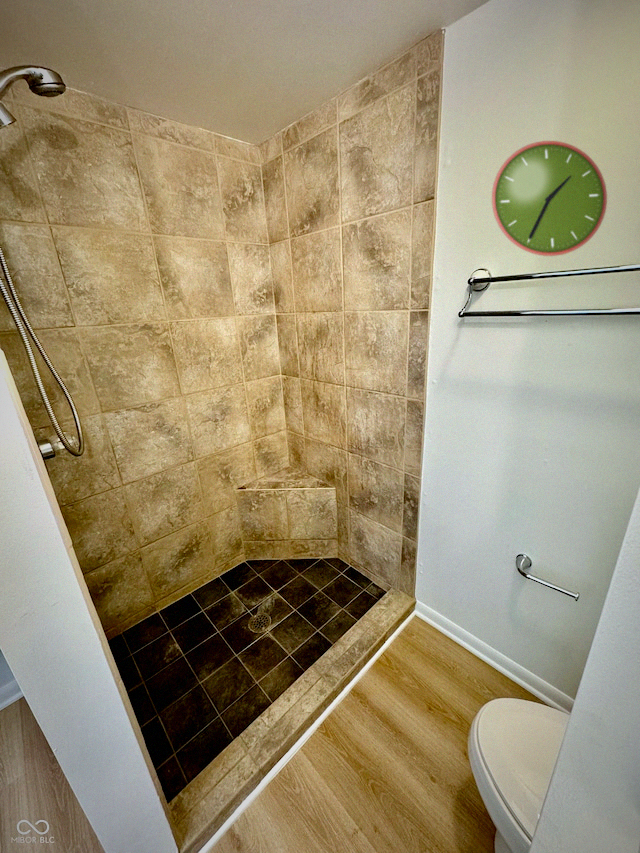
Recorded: {"hour": 1, "minute": 35}
